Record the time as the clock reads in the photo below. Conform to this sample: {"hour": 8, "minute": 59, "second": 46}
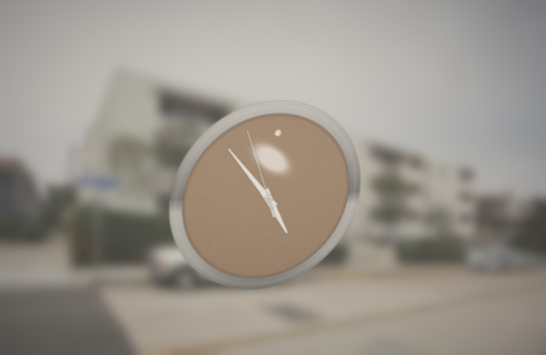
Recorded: {"hour": 4, "minute": 52, "second": 56}
